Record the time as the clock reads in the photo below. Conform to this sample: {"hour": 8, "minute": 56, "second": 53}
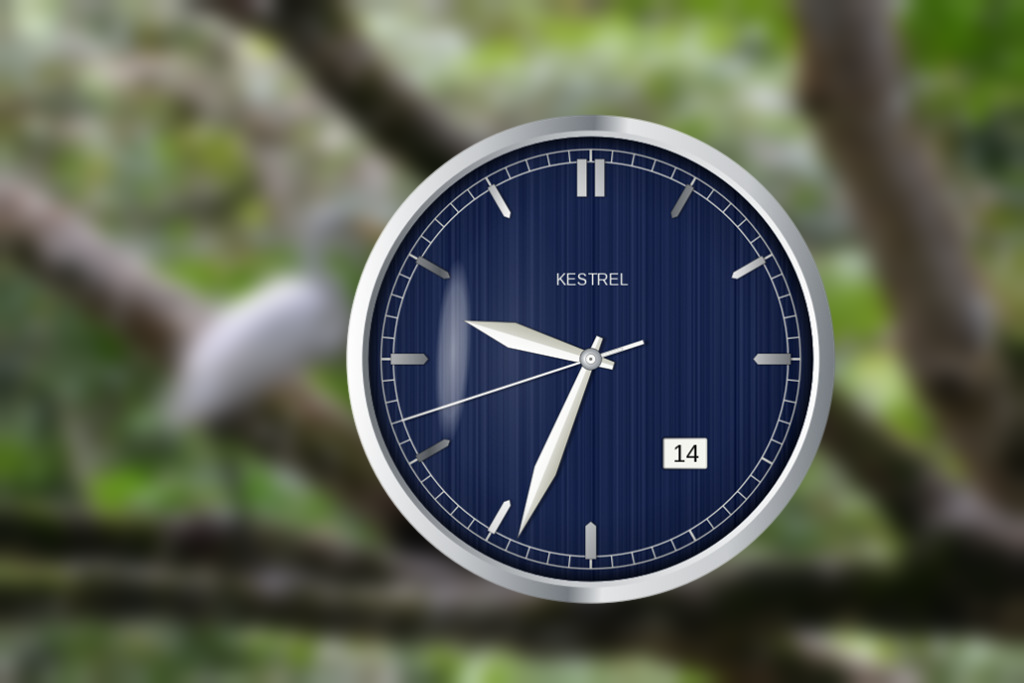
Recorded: {"hour": 9, "minute": 33, "second": 42}
